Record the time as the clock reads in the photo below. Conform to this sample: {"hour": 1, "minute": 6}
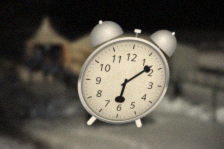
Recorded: {"hour": 6, "minute": 8}
